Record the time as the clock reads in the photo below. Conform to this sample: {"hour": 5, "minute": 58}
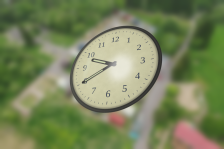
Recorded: {"hour": 9, "minute": 40}
